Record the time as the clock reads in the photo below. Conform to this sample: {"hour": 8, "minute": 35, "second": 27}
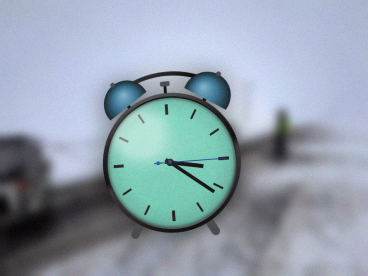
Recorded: {"hour": 3, "minute": 21, "second": 15}
